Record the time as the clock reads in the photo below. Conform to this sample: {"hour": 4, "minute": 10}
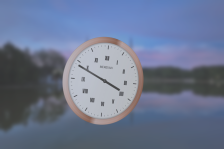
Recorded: {"hour": 3, "minute": 49}
